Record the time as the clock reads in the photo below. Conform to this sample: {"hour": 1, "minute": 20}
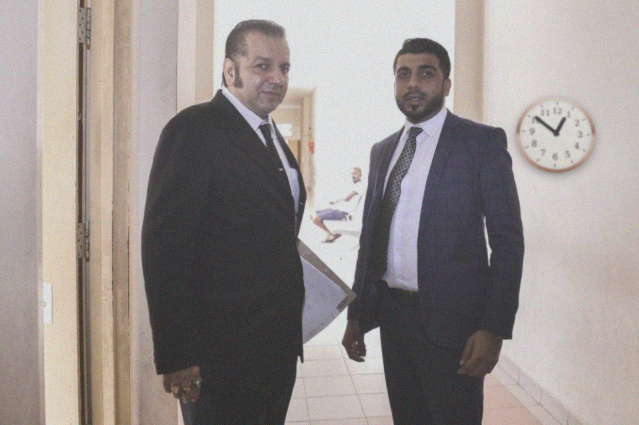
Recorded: {"hour": 12, "minute": 51}
